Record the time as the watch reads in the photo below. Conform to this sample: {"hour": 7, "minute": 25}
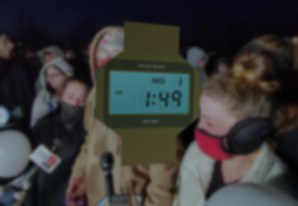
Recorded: {"hour": 1, "minute": 49}
